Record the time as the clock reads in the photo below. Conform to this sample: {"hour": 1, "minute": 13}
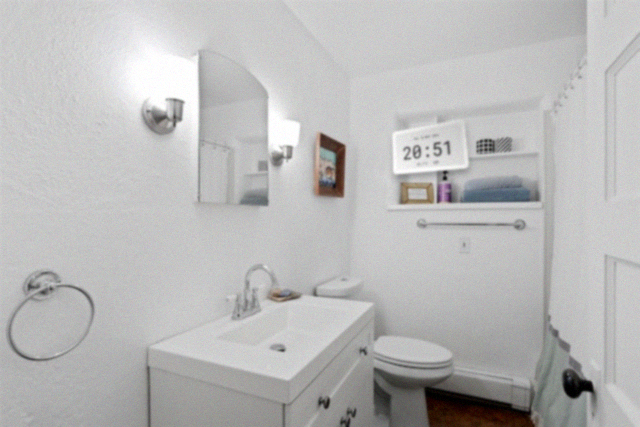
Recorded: {"hour": 20, "minute": 51}
